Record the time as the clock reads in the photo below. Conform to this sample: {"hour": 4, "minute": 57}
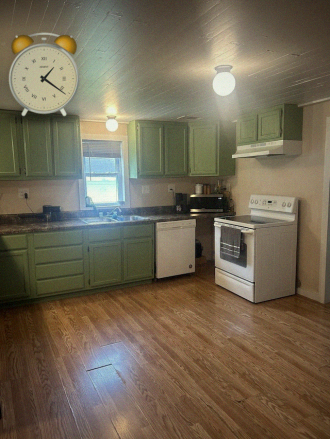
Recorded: {"hour": 1, "minute": 21}
